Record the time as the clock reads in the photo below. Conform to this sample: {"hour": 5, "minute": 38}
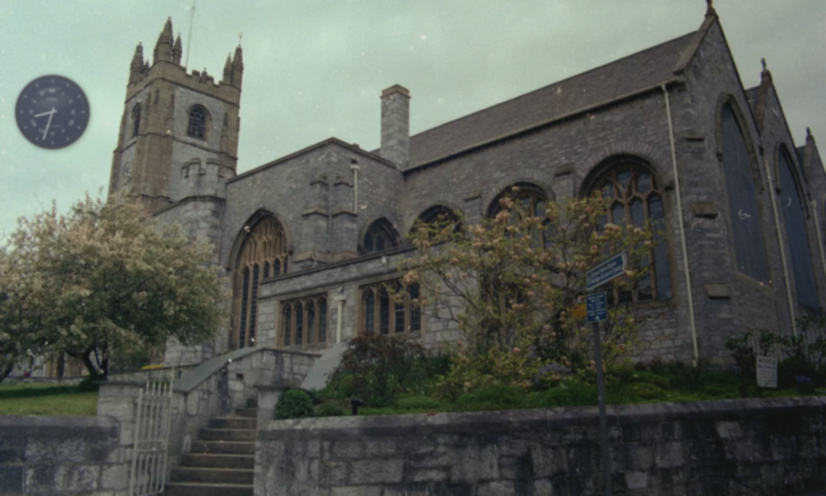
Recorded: {"hour": 8, "minute": 33}
